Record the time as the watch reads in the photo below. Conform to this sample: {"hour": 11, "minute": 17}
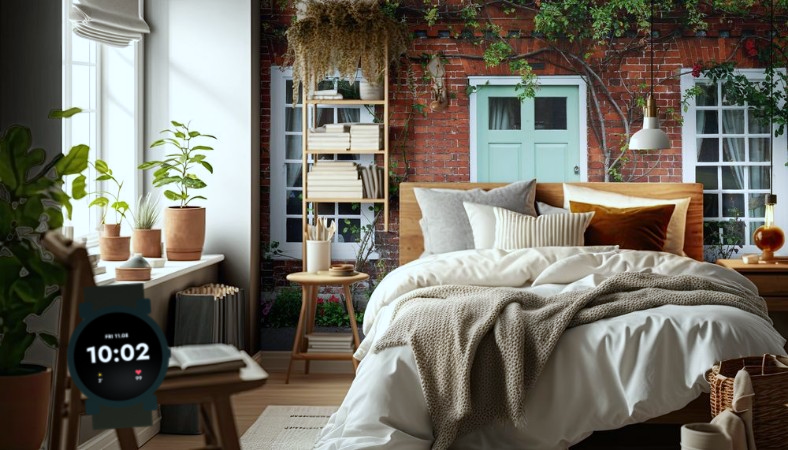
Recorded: {"hour": 10, "minute": 2}
